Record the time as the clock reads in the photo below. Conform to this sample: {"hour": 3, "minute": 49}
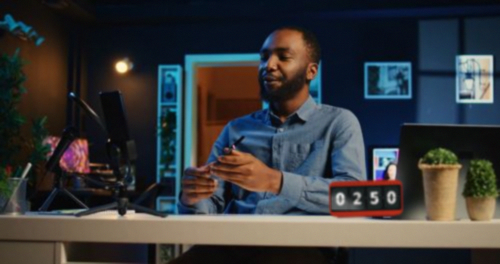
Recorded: {"hour": 2, "minute": 50}
